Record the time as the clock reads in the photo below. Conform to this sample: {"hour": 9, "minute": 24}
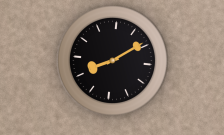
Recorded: {"hour": 8, "minute": 9}
